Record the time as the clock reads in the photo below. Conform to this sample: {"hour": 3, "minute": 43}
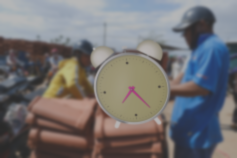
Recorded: {"hour": 7, "minute": 24}
